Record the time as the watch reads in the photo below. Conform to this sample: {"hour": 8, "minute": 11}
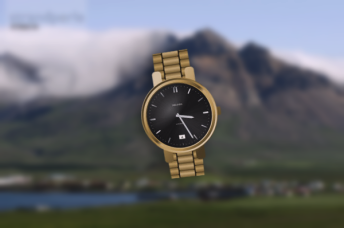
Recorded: {"hour": 3, "minute": 26}
